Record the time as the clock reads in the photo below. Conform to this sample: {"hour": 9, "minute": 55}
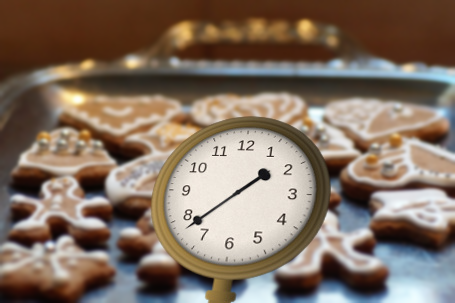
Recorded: {"hour": 1, "minute": 38}
